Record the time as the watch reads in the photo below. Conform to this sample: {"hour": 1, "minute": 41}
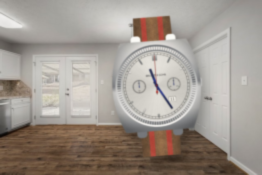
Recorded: {"hour": 11, "minute": 25}
